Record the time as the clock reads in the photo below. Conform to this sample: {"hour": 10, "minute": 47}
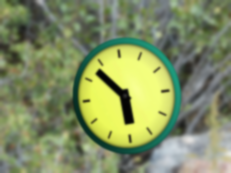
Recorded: {"hour": 5, "minute": 53}
